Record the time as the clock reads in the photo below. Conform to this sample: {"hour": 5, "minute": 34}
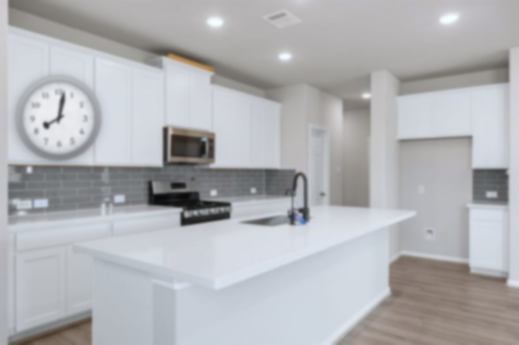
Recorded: {"hour": 8, "minute": 2}
